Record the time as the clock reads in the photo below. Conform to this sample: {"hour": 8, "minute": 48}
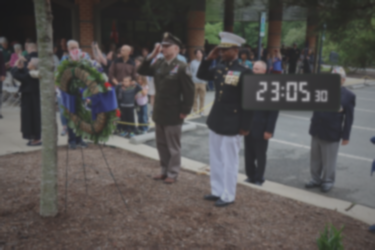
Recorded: {"hour": 23, "minute": 5}
